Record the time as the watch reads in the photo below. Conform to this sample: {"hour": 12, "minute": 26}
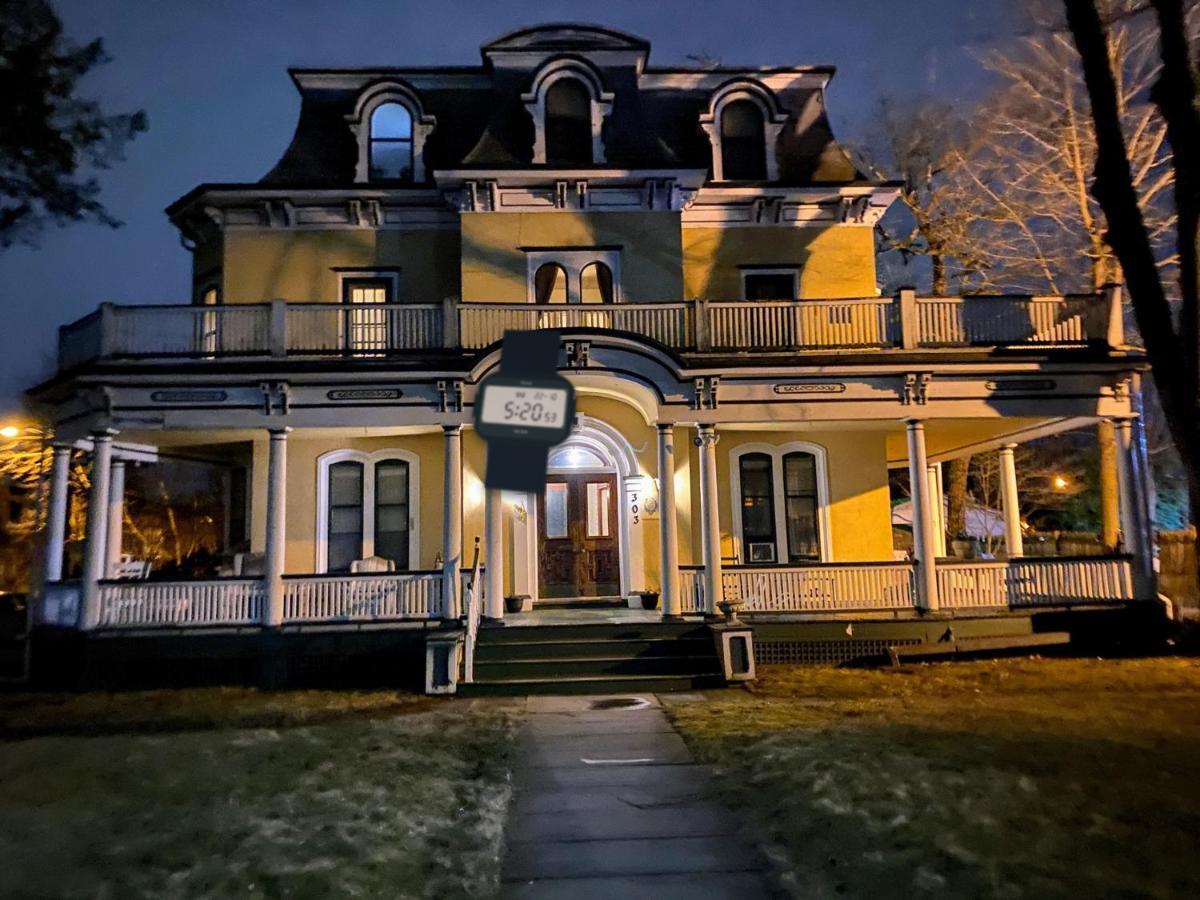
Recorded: {"hour": 5, "minute": 20}
